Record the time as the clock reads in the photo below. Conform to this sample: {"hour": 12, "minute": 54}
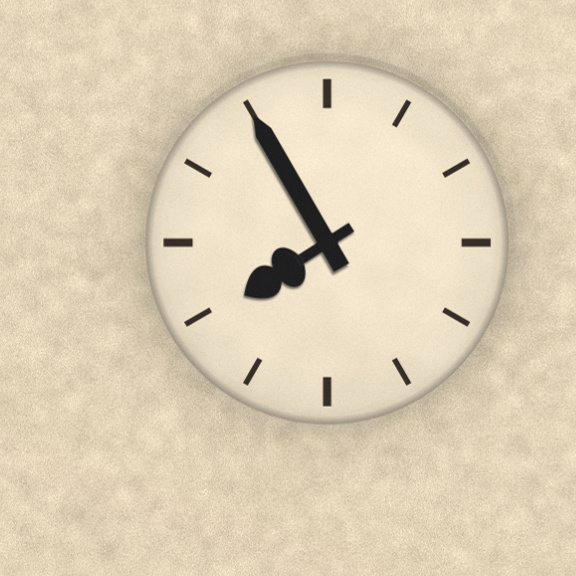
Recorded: {"hour": 7, "minute": 55}
